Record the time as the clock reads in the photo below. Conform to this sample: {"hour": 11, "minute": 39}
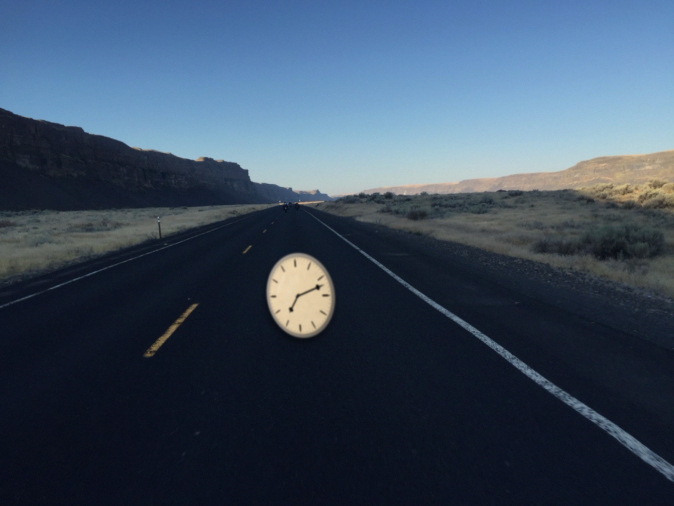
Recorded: {"hour": 7, "minute": 12}
